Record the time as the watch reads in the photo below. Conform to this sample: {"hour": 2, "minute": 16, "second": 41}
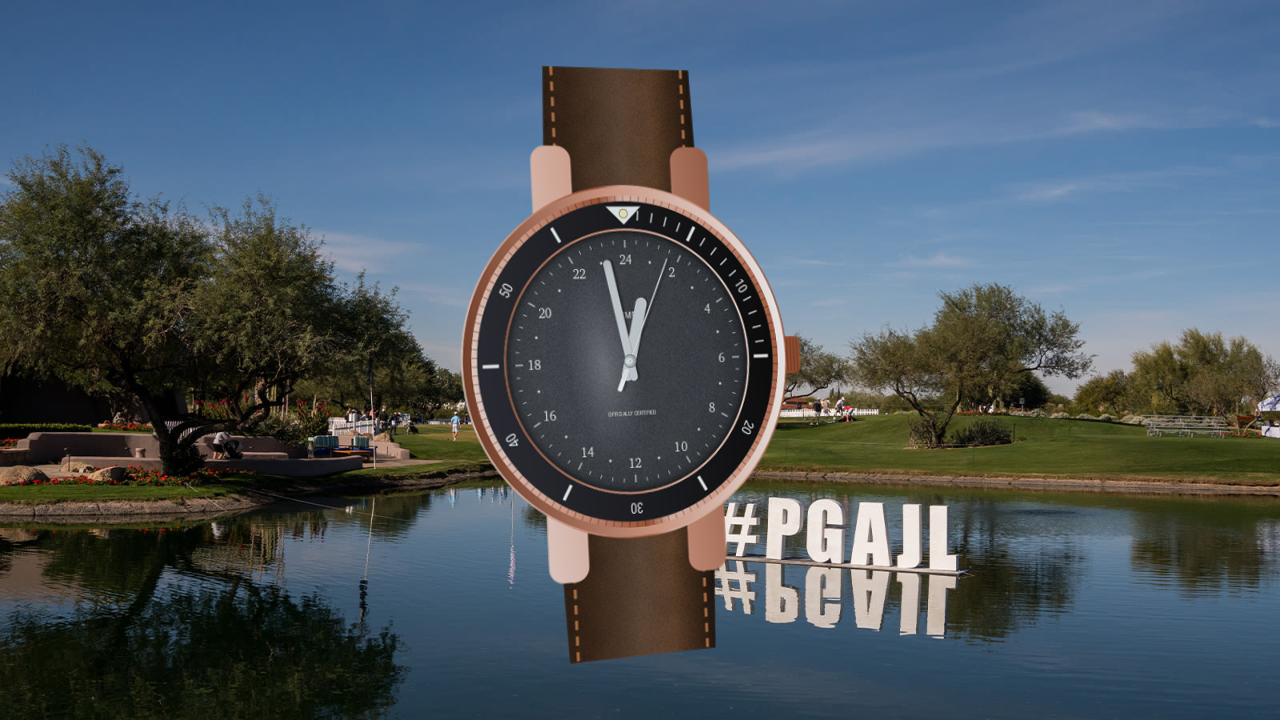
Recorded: {"hour": 0, "minute": 58, "second": 4}
